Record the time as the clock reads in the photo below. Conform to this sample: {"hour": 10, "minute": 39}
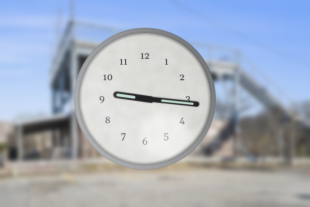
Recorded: {"hour": 9, "minute": 16}
